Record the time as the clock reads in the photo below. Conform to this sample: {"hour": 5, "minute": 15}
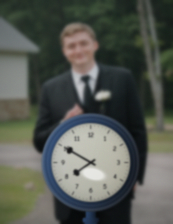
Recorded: {"hour": 7, "minute": 50}
